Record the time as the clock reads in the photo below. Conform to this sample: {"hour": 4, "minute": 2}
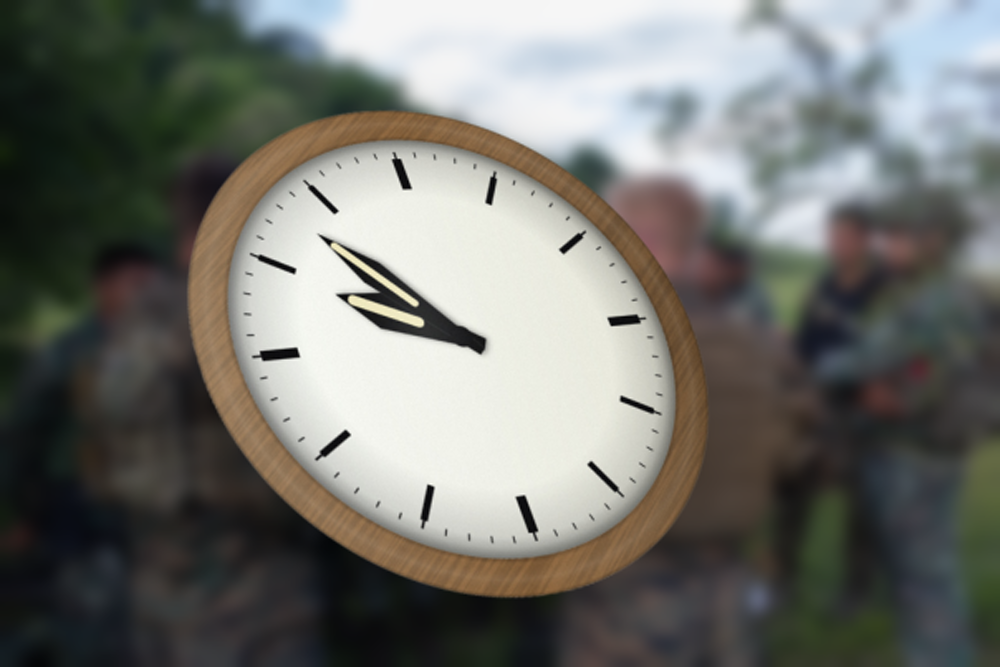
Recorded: {"hour": 9, "minute": 53}
